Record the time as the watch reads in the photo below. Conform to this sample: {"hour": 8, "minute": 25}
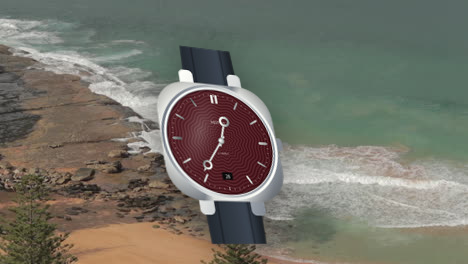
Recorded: {"hour": 12, "minute": 36}
